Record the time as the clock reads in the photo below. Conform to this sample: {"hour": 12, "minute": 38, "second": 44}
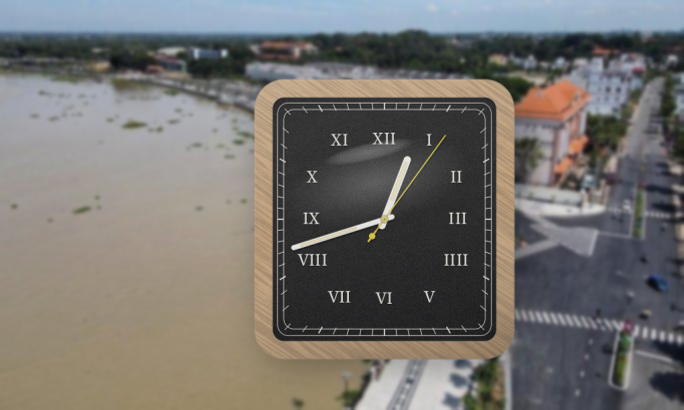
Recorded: {"hour": 12, "minute": 42, "second": 6}
